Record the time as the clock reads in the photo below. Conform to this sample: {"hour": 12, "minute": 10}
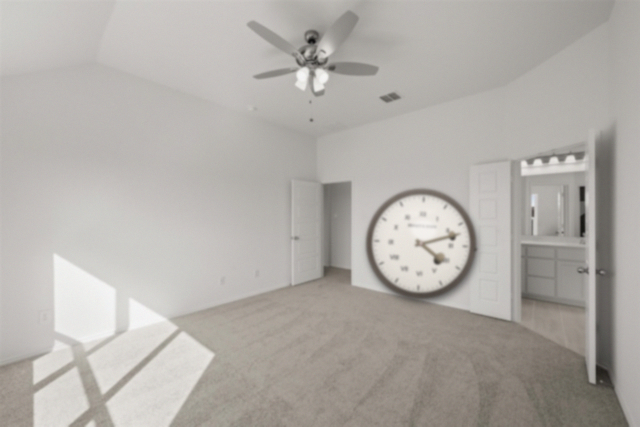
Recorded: {"hour": 4, "minute": 12}
